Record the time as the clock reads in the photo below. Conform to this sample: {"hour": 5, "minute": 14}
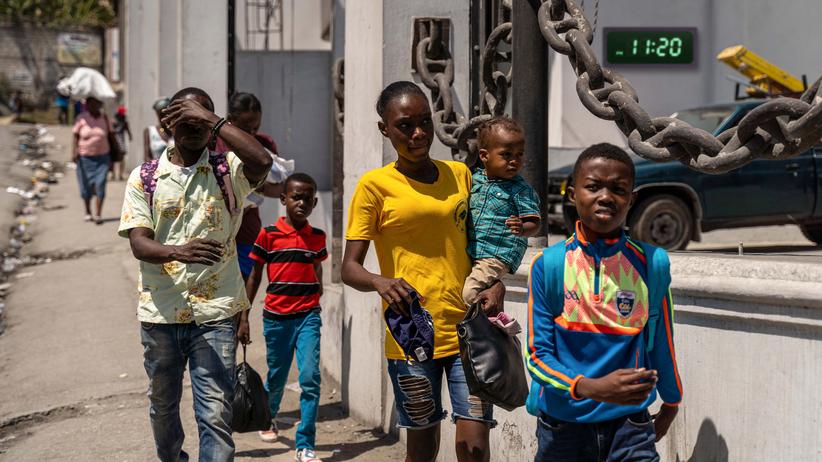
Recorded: {"hour": 11, "minute": 20}
